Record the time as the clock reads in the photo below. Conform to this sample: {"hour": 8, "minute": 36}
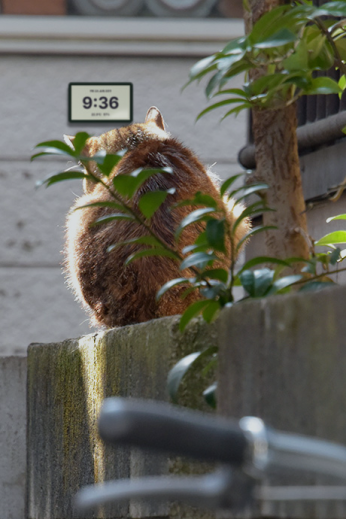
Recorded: {"hour": 9, "minute": 36}
